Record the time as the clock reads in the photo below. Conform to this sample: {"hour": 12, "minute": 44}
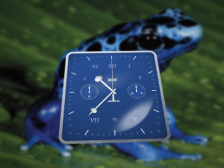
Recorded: {"hour": 10, "minute": 37}
